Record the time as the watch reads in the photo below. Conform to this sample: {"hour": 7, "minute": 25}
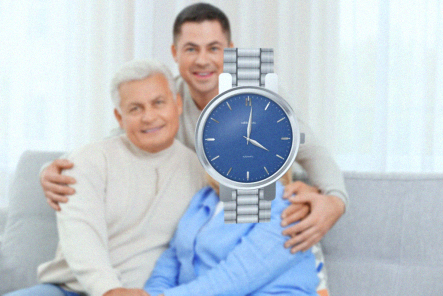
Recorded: {"hour": 4, "minute": 1}
